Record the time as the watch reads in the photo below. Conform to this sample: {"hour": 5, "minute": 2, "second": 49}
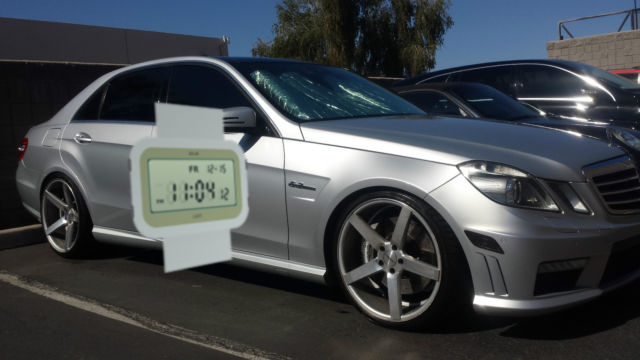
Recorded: {"hour": 11, "minute": 4, "second": 12}
